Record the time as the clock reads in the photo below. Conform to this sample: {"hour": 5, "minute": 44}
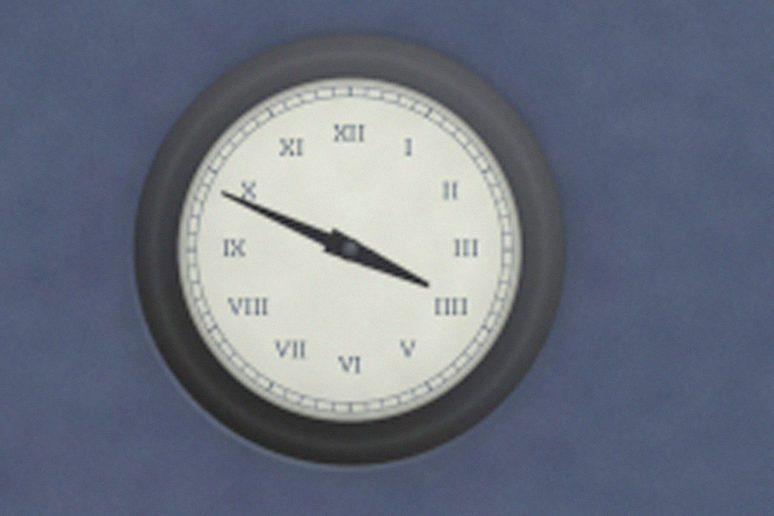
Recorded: {"hour": 3, "minute": 49}
